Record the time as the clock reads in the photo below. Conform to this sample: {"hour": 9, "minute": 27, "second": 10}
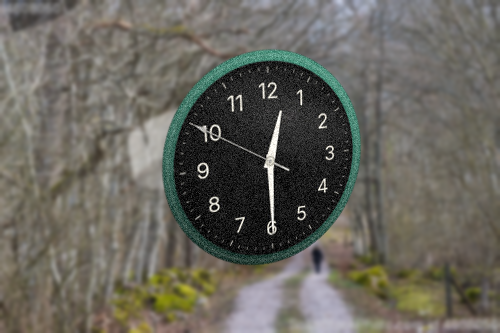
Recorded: {"hour": 12, "minute": 29, "second": 50}
